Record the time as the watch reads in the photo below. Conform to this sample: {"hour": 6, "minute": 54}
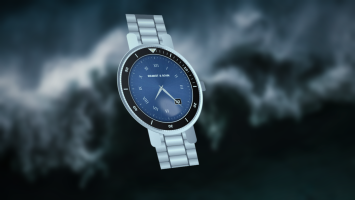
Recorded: {"hour": 7, "minute": 23}
